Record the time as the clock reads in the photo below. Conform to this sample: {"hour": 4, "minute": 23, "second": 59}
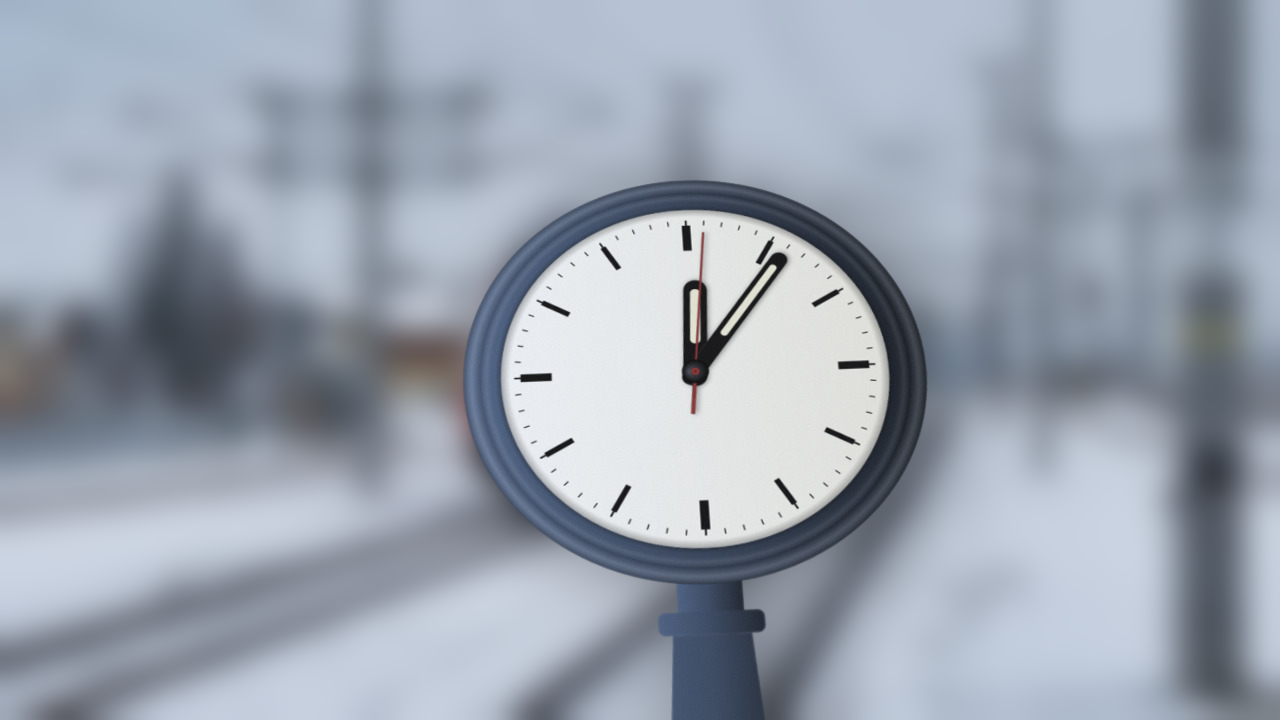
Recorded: {"hour": 12, "minute": 6, "second": 1}
